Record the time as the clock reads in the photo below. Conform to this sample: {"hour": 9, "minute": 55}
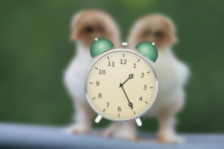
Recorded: {"hour": 1, "minute": 25}
